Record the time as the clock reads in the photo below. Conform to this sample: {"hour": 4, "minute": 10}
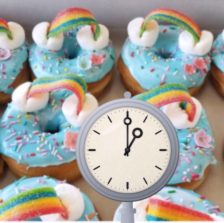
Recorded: {"hour": 1, "minute": 0}
